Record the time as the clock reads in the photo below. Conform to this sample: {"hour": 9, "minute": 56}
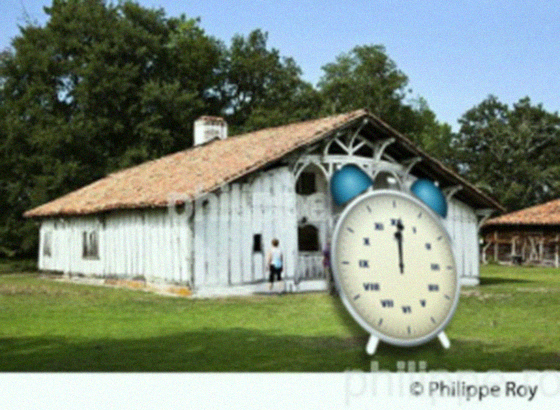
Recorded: {"hour": 12, "minute": 1}
